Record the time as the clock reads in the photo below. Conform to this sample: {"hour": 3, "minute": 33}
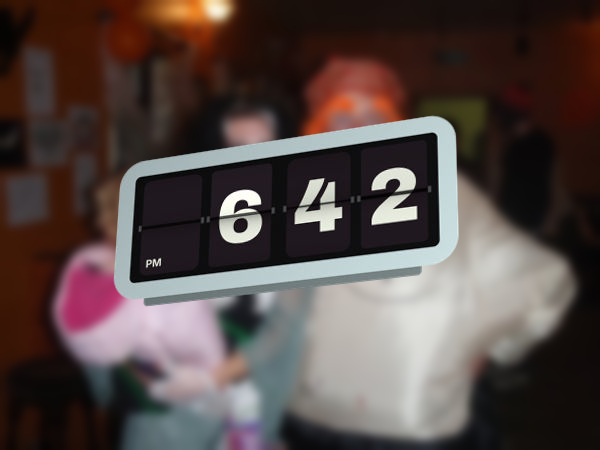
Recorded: {"hour": 6, "minute": 42}
